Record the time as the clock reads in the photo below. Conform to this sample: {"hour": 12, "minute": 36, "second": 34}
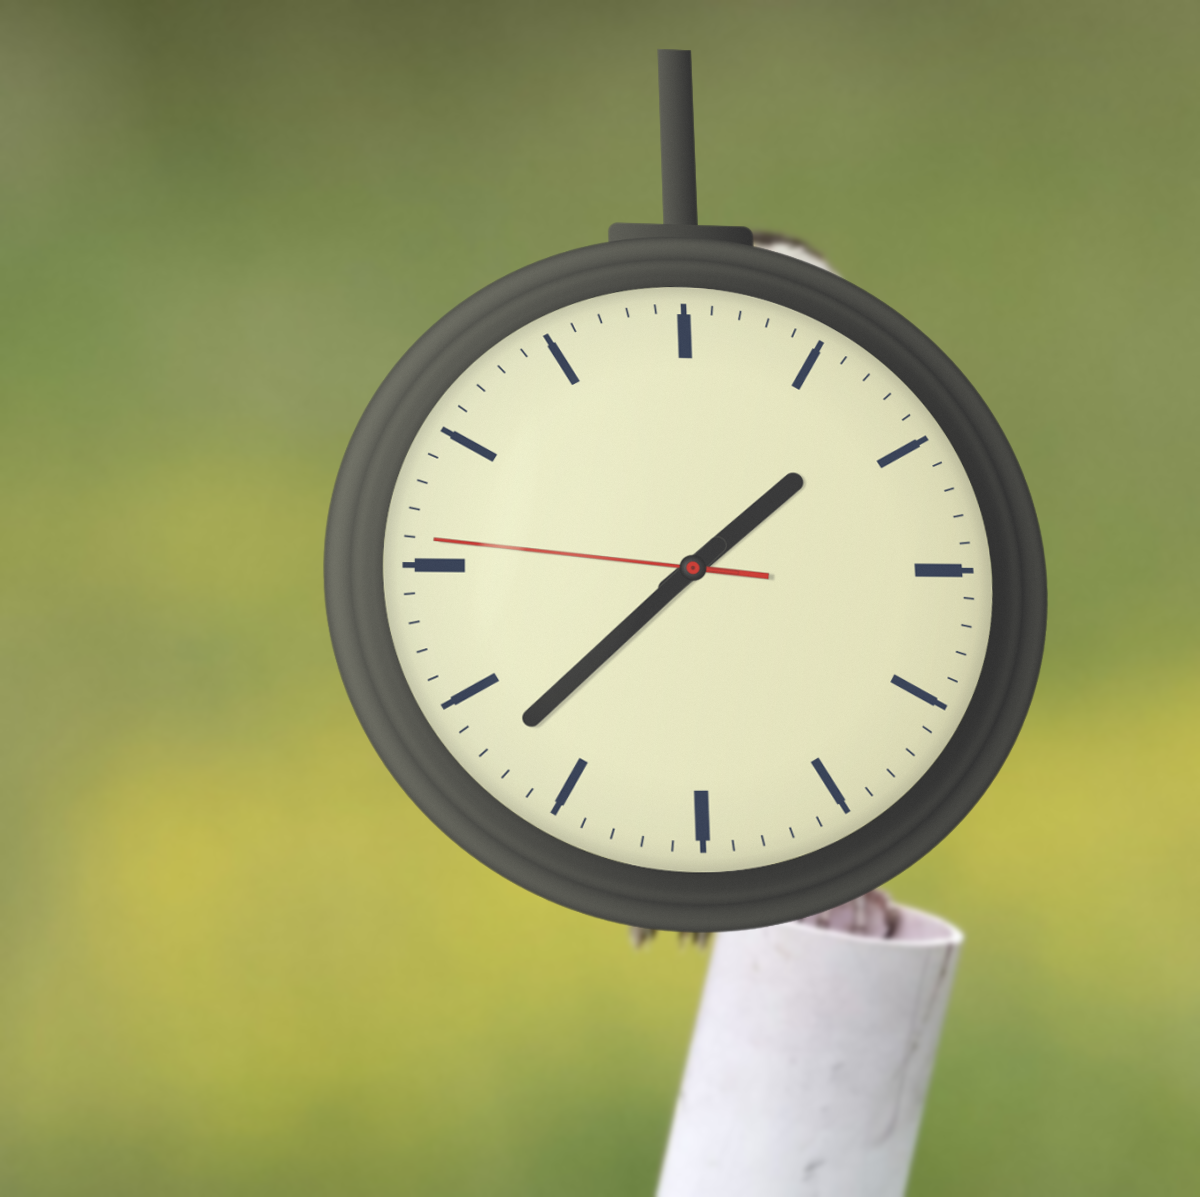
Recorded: {"hour": 1, "minute": 37, "second": 46}
